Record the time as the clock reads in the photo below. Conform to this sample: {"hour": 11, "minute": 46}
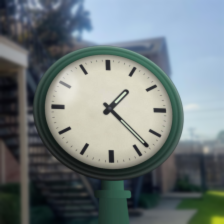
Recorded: {"hour": 1, "minute": 23}
